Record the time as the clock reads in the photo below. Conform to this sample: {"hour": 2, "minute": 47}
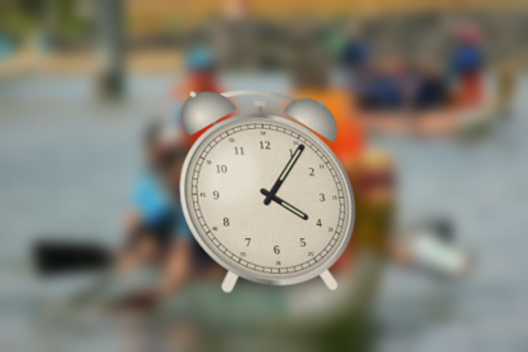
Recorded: {"hour": 4, "minute": 6}
